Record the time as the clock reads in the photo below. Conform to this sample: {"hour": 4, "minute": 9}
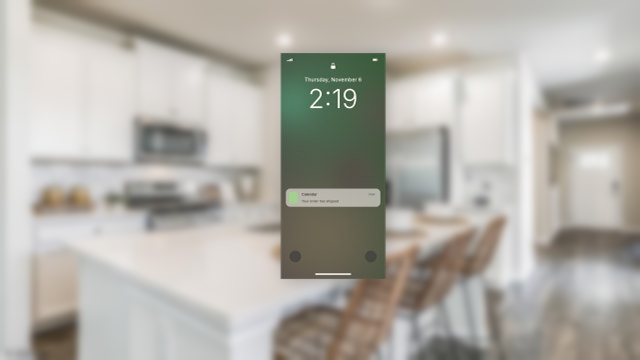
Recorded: {"hour": 2, "minute": 19}
